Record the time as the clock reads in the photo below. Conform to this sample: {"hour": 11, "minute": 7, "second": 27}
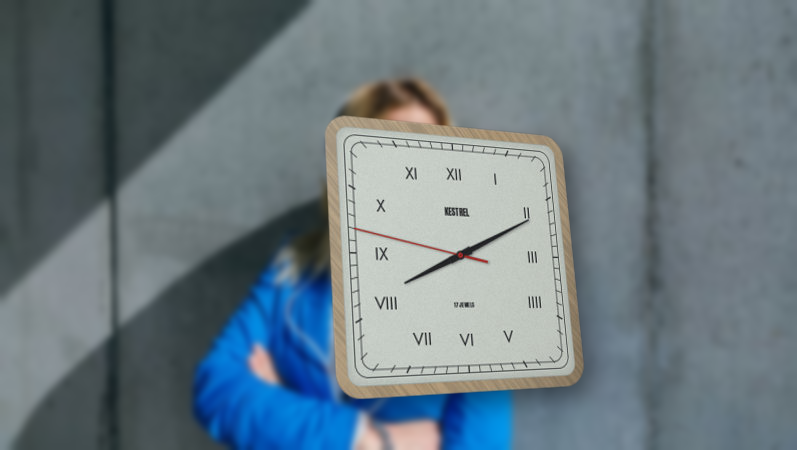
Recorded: {"hour": 8, "minute": 10, "second": 47}
